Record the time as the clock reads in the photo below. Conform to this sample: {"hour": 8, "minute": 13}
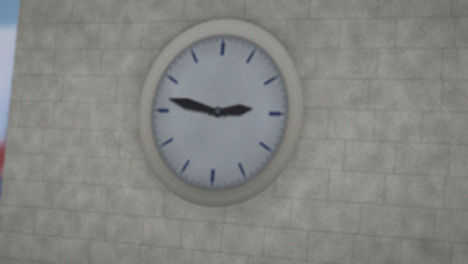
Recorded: {"hour": 2, "minute": 47}
